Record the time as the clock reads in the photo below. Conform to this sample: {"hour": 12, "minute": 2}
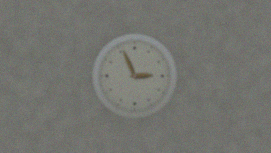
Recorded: {"hour": 2, "minute": 56}
